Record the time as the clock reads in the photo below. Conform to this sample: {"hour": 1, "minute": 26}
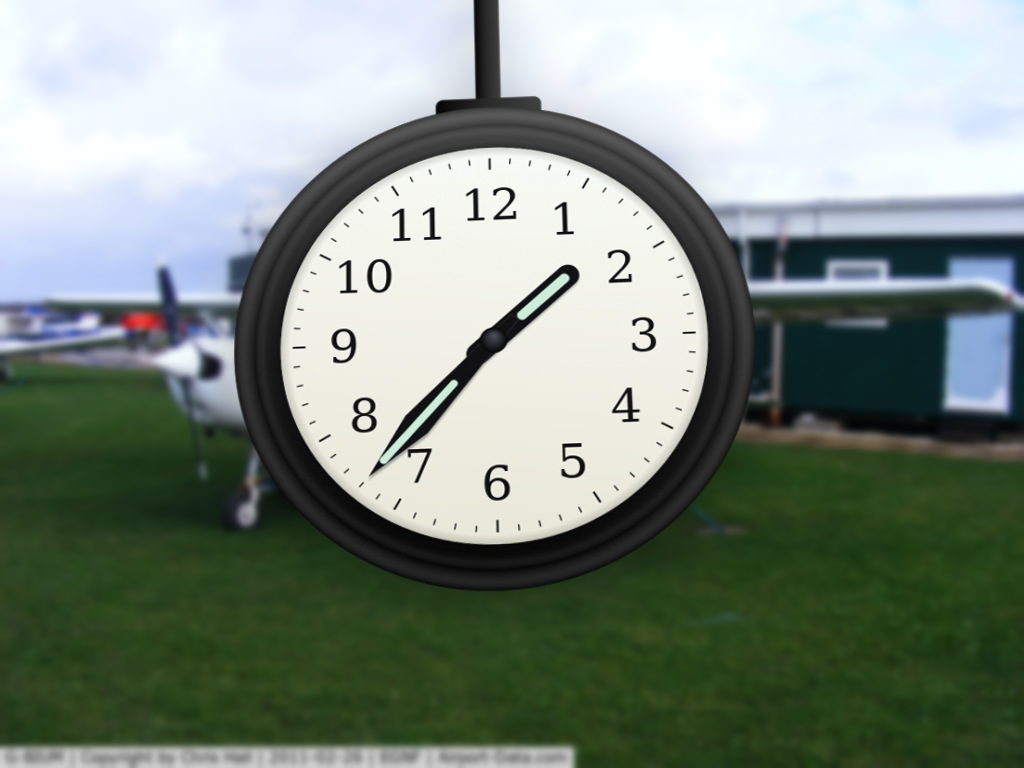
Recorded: {"hour": 1, "minute": 37}
